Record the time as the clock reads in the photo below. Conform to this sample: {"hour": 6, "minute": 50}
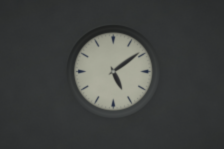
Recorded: {"hour": 5, "minute": 9}
